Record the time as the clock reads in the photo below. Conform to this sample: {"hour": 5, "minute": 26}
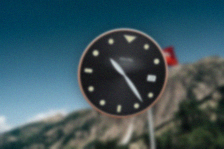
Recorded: {"hour": 10, "minute": 23}
